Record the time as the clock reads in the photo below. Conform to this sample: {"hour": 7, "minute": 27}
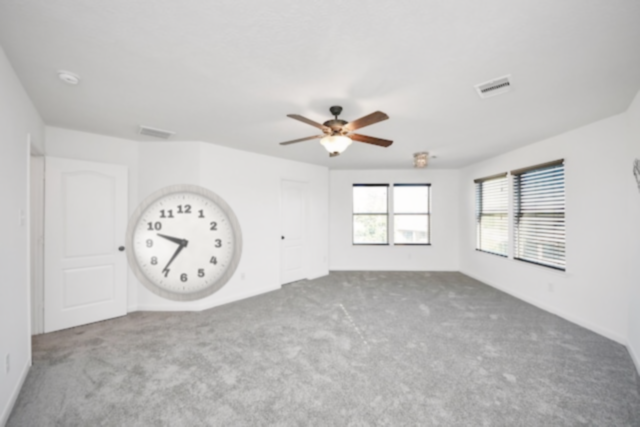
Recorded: {"hour": 9, "minute": 36}
